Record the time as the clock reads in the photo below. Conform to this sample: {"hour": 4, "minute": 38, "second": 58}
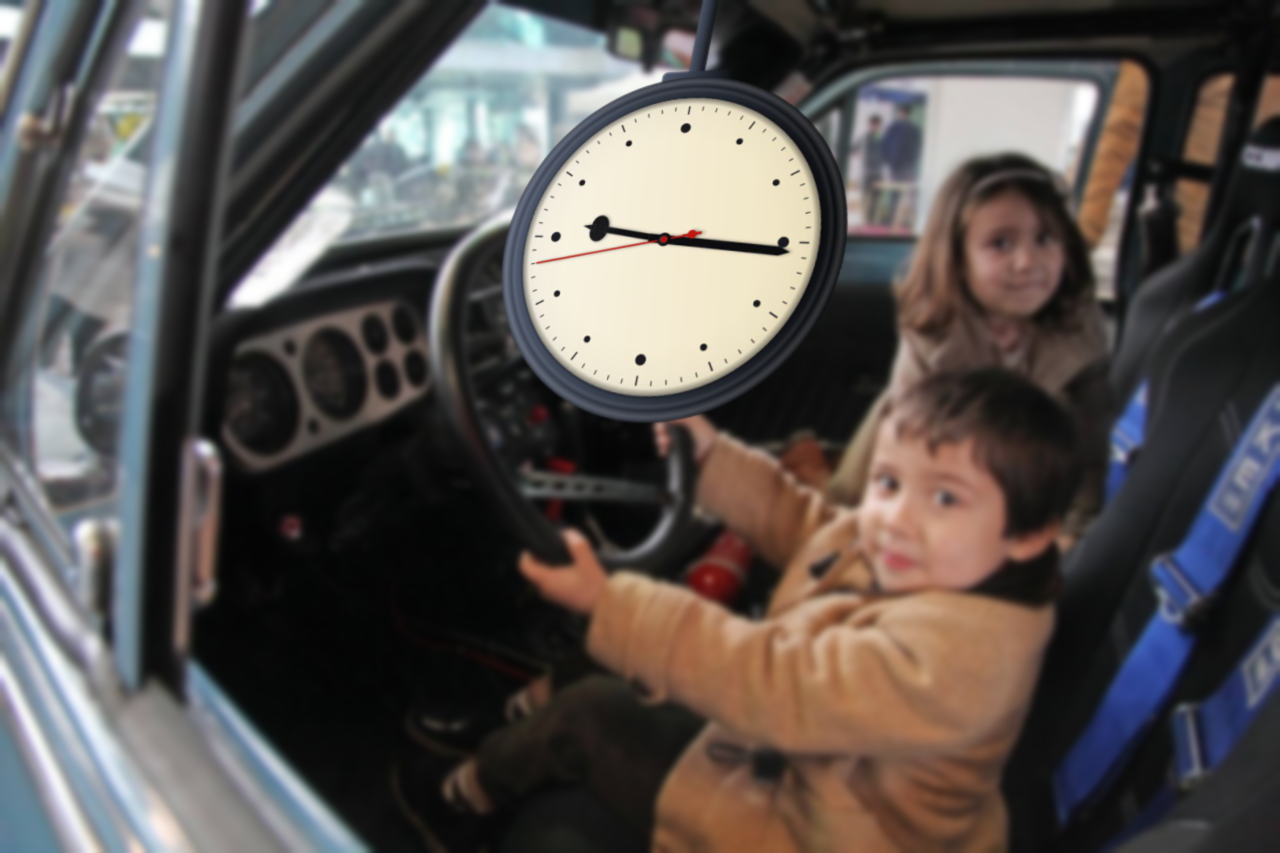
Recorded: {"hour": 9, "minute": 15, "second": 43}
